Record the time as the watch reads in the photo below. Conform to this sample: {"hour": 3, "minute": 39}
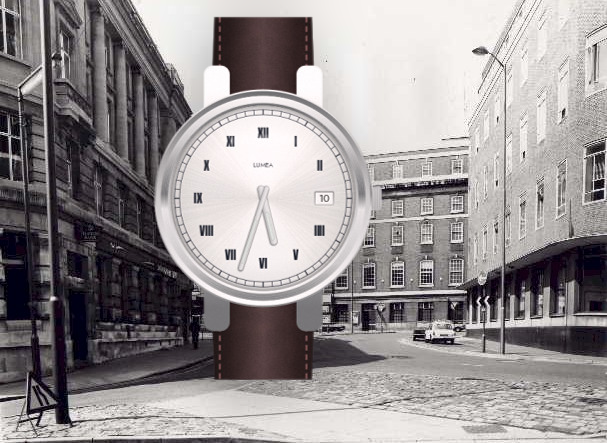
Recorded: {"hour": 5, "minute": 33}
